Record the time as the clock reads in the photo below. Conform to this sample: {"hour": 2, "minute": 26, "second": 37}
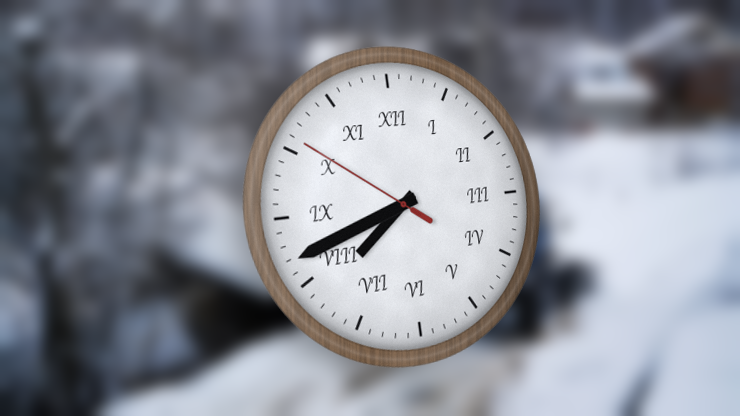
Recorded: {"hour": 7, "minute": 41, "second": 51}
